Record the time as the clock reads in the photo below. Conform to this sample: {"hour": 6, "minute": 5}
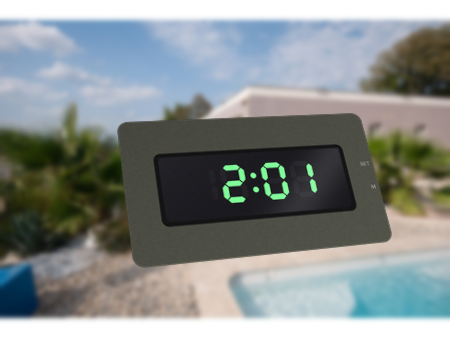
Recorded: {"hour": 2, "minute": 1}
